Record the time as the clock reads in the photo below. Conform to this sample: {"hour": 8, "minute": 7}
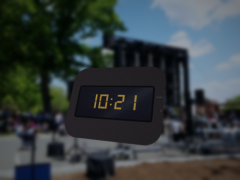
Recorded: {"hour": 10, "minute": 21}
